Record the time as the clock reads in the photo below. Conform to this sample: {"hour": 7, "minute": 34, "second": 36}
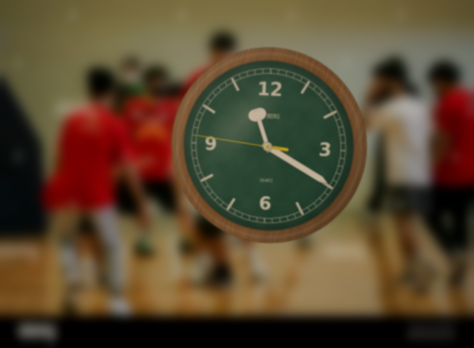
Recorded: {"hour": 11, "minute": 19, "second": 46}
